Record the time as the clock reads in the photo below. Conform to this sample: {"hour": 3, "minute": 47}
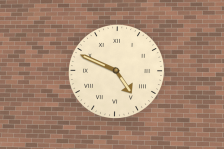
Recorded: {"hour": 4, "minute": 49}
